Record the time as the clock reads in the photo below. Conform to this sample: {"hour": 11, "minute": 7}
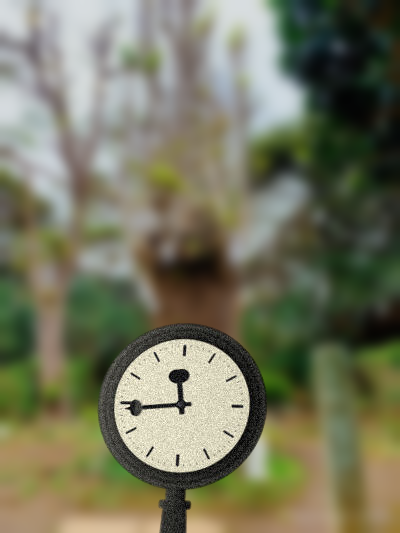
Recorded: {"hour": 11, "minute": 44}
